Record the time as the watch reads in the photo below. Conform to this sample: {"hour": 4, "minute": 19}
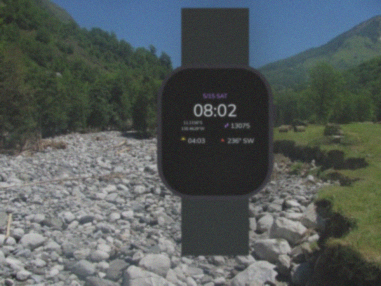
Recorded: {"hour": 8, "minute": 2}
